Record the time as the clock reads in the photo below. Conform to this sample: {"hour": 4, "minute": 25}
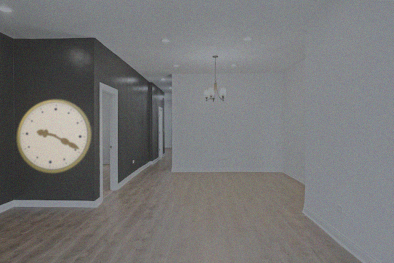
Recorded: {"hour": 9, "minute": 19}
